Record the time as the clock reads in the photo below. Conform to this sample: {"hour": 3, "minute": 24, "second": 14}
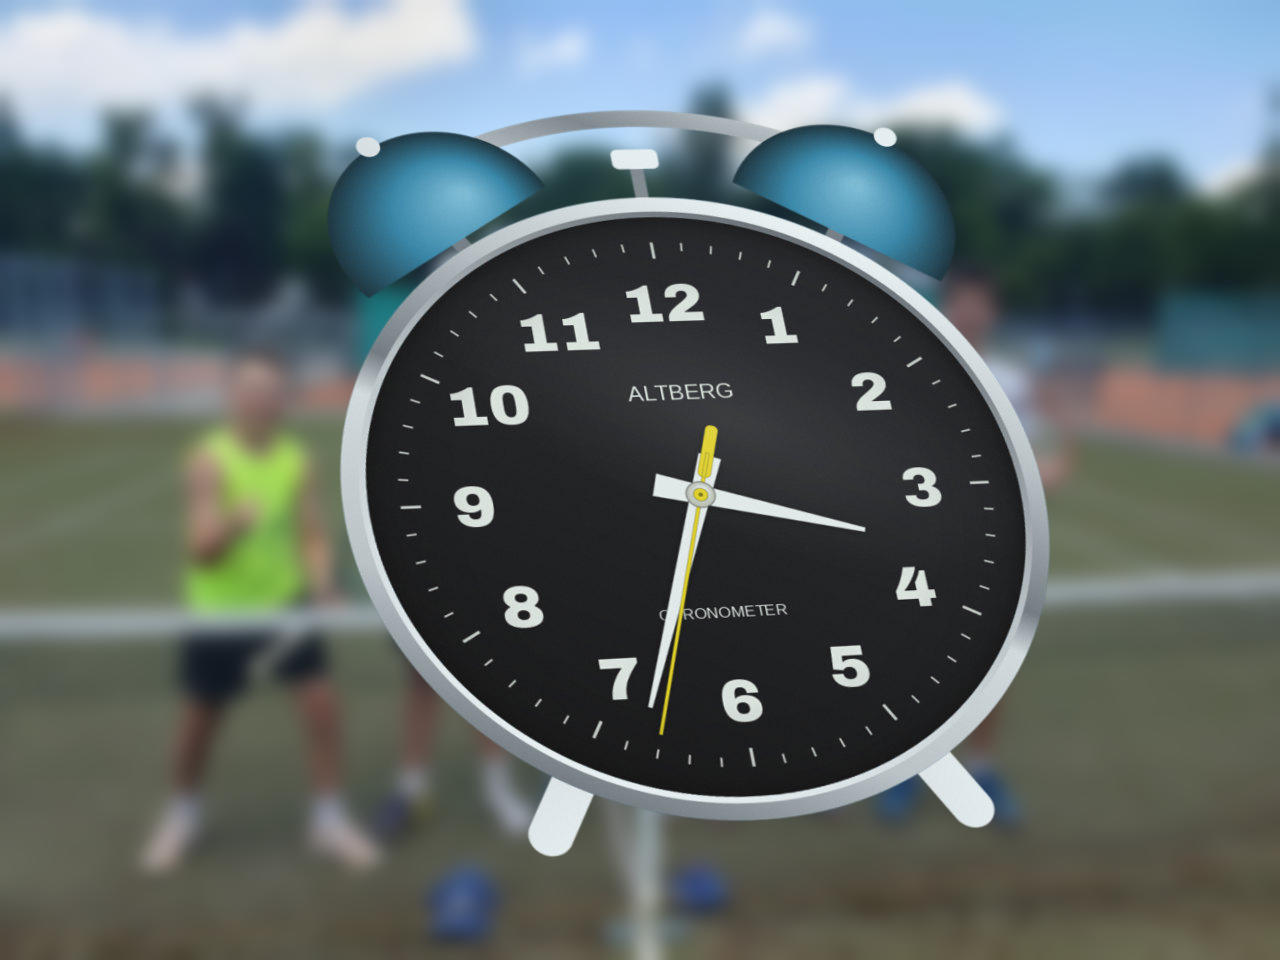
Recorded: {"hour": 3, "minute": 33, "second": 33}
